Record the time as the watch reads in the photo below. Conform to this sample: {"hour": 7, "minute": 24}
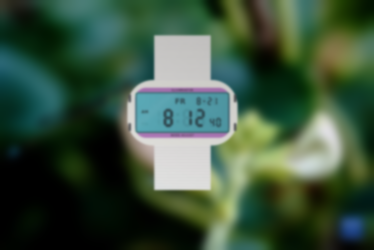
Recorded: {"hour": 8, "minute": 12}
